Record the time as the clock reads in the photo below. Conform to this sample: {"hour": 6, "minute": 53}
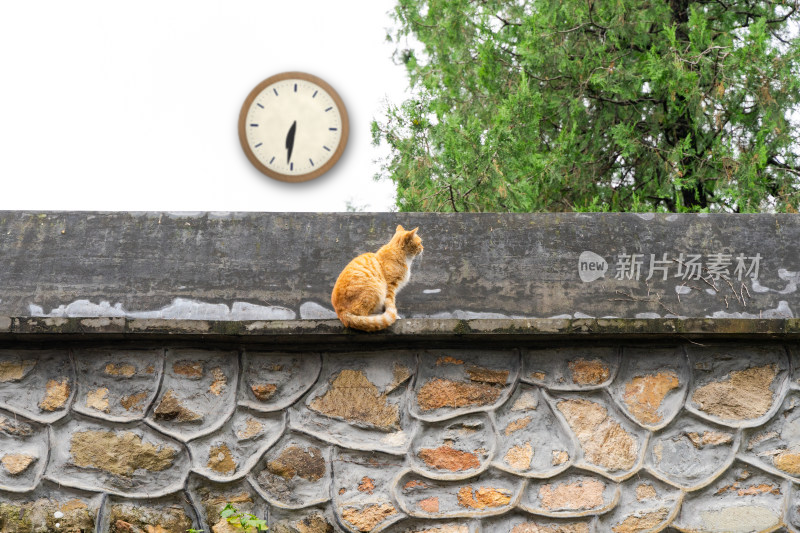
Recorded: {"hour": 6, "minute": 31}
